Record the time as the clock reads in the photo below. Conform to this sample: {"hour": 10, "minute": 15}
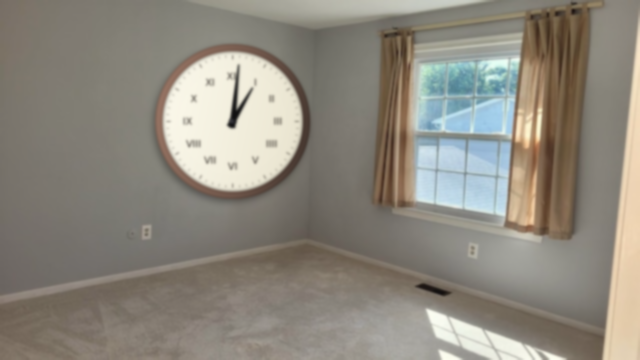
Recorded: {"hour": 1, "minute": 1}
